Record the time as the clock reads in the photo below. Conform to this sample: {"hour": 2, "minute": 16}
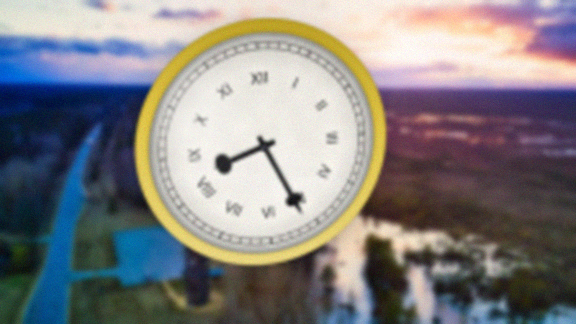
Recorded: {"hour": 8, "minute": 26}
